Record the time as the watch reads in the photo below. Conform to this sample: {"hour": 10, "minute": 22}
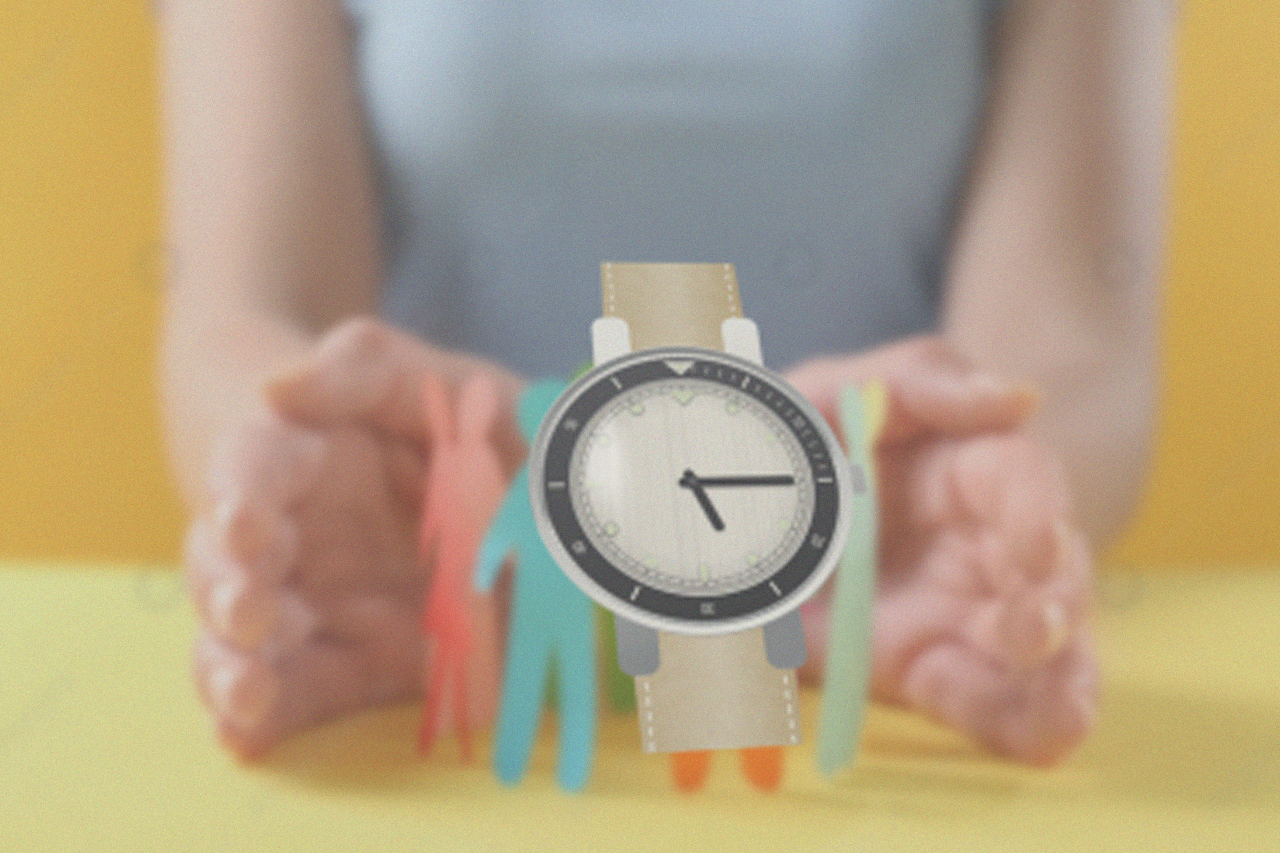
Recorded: {"hour": 5, "minute": 15}
